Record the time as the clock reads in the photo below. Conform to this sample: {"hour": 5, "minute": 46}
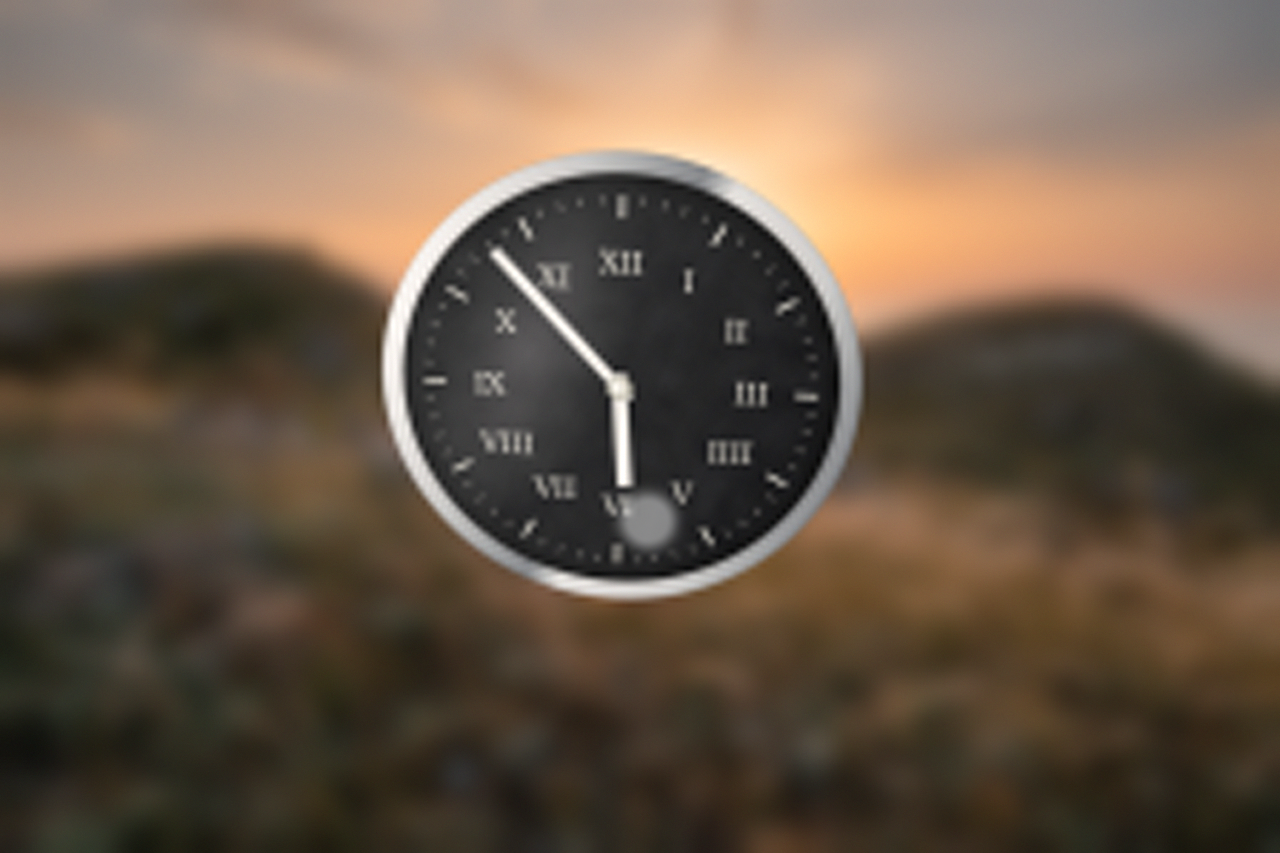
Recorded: {"hour": 5, "minute": 53}
